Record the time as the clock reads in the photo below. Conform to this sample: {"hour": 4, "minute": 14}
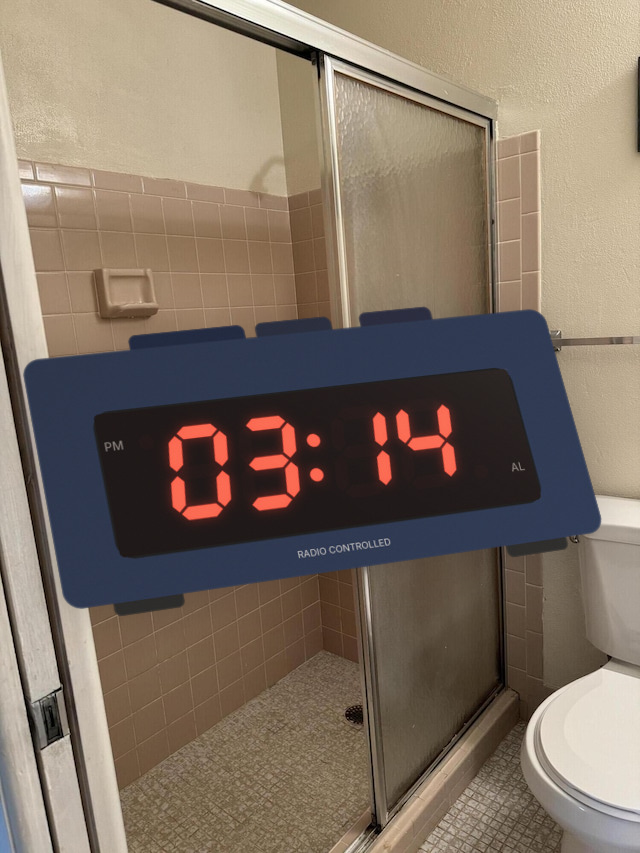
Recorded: {"hour": 3, "minute": 14}
